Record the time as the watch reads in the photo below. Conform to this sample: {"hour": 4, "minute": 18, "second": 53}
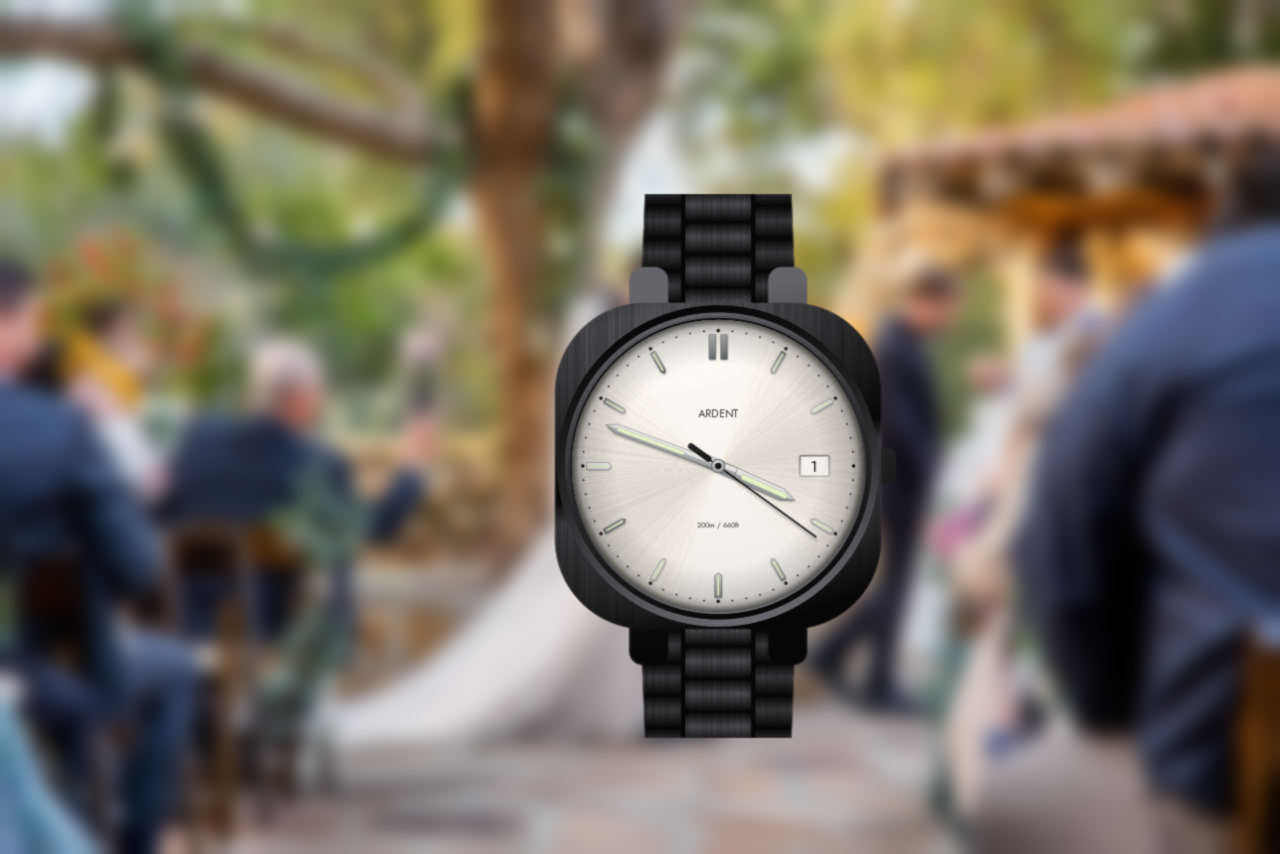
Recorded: {"hour": 3, "minute": 48, "second": 21}
